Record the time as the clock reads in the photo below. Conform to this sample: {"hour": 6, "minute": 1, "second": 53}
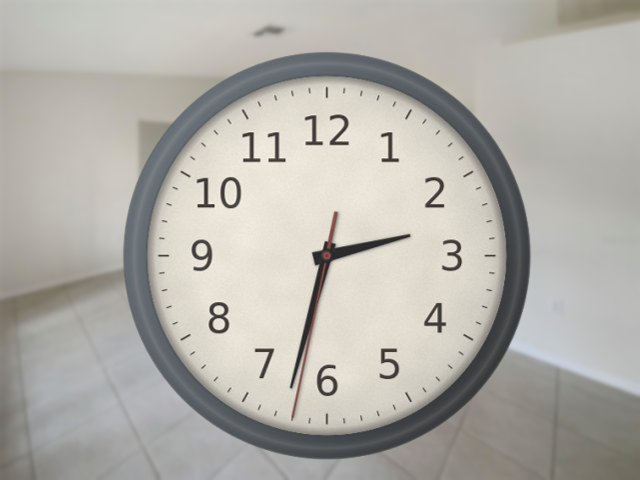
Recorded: {"hour": 2, "minute": 32, "second": 32}
